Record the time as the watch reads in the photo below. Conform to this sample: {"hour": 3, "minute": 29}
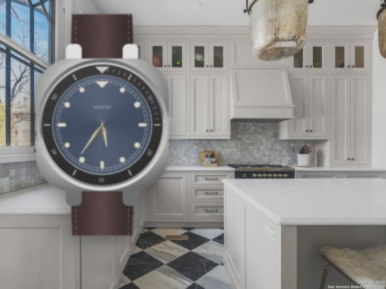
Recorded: {"hour": 5, "minute": 36}
